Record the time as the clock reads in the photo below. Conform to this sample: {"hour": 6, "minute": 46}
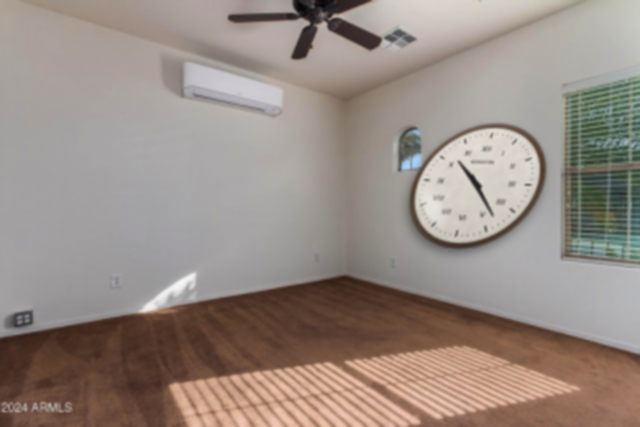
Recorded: {"hour": 10, "minute": 23}
